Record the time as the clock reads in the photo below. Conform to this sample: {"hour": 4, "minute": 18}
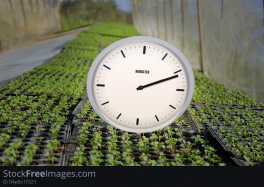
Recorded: {"hour": 2, "minute": 11}
